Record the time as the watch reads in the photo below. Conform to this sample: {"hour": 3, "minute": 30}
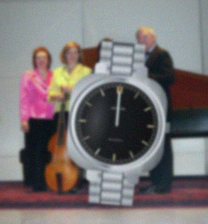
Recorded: {"hour": 12, "minute": 0}
